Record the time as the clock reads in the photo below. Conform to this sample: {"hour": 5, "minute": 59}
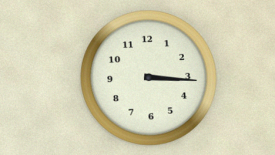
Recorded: {"hour": 3, "minute": 16}
